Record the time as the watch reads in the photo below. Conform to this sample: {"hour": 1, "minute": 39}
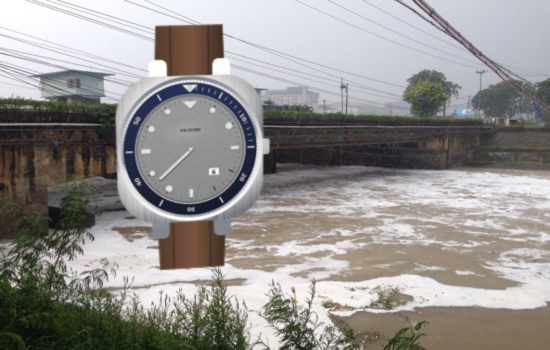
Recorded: {"hour": 7, "minute": 38}
